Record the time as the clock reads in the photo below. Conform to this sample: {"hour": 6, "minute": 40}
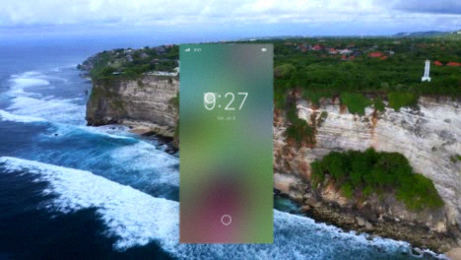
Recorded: {"hour": 9, "minute": 27}
